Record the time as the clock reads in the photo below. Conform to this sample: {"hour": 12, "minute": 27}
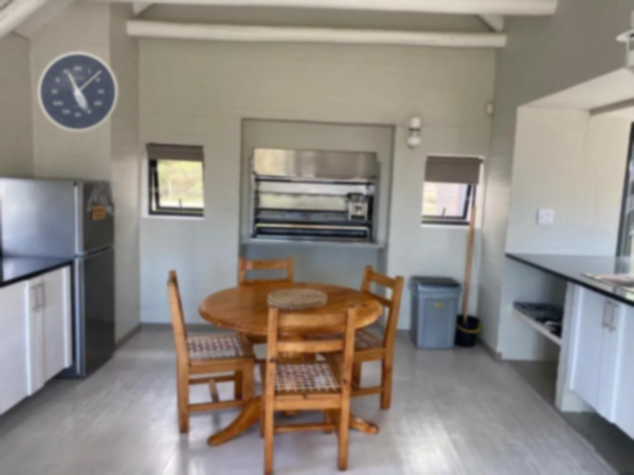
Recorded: {"hour": 11, "minute": 8}
